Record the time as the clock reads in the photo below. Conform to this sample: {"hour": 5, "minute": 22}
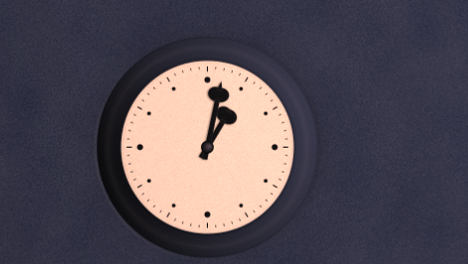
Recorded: {"hour": 1, "minute": 2}
